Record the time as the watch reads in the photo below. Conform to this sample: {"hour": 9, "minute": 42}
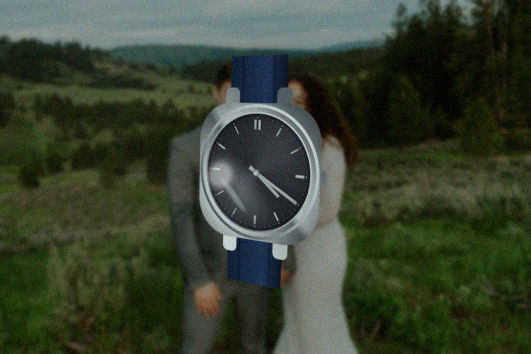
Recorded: {"hour": 4, "minute": 20}
